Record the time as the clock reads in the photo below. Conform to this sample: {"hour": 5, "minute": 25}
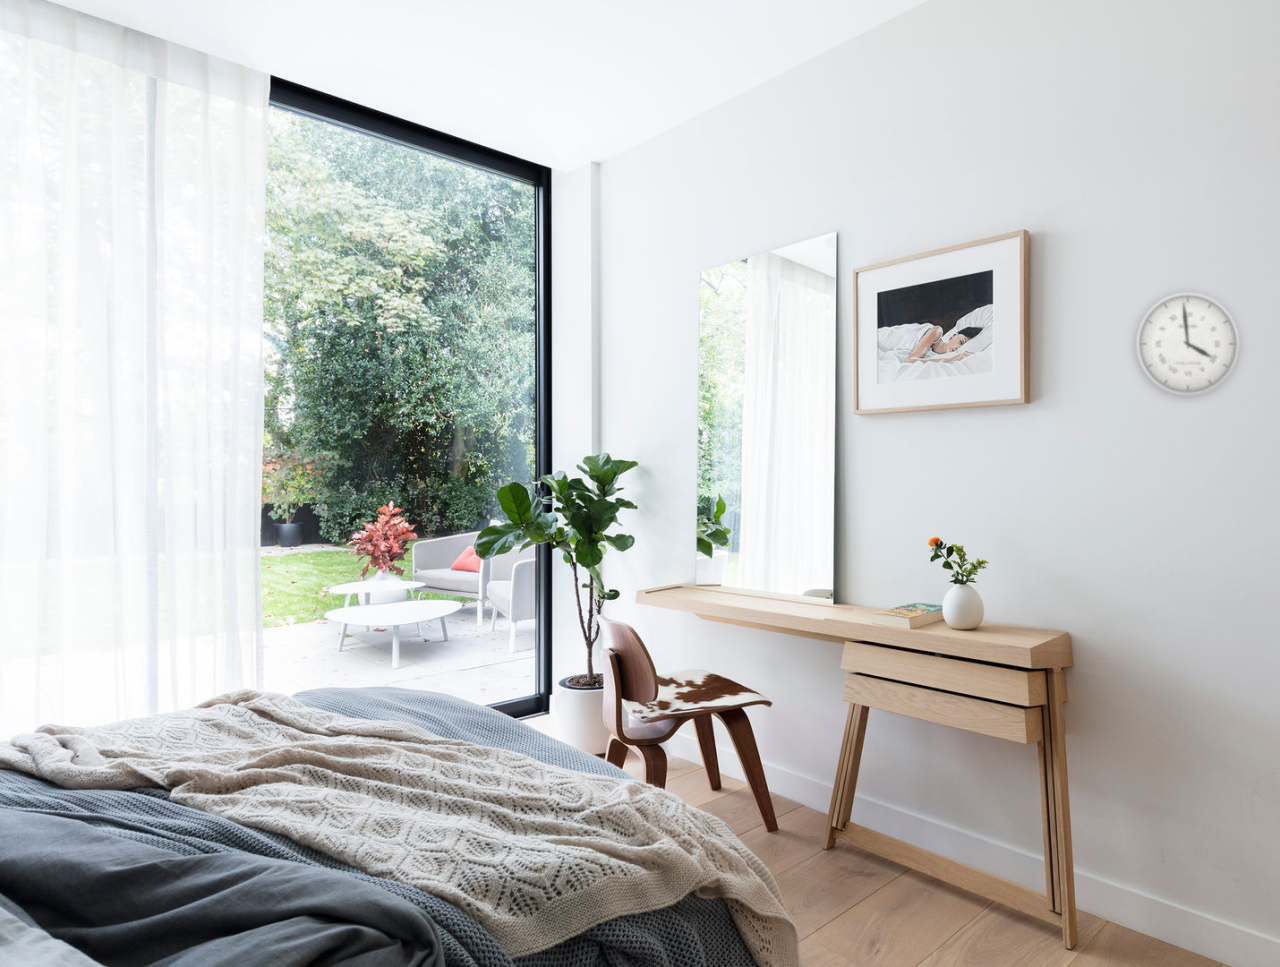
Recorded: {"hour": 3, "minute": 59}
